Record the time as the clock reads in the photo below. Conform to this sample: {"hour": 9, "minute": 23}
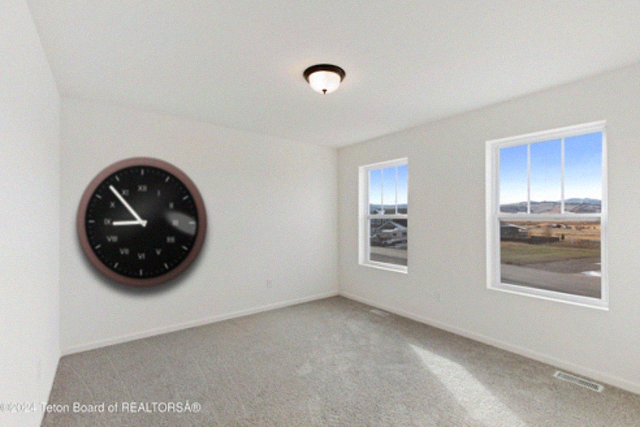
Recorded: {"hour": 8, "minute": 53}
